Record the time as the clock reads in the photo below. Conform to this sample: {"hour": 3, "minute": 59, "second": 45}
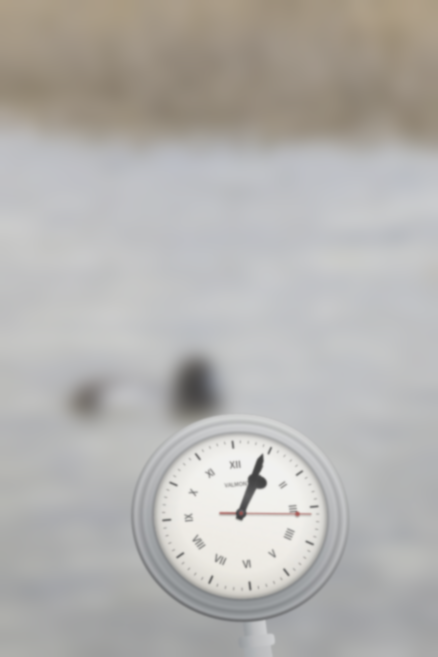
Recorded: {"hour": 1, "minute": 4, "second": 16}
